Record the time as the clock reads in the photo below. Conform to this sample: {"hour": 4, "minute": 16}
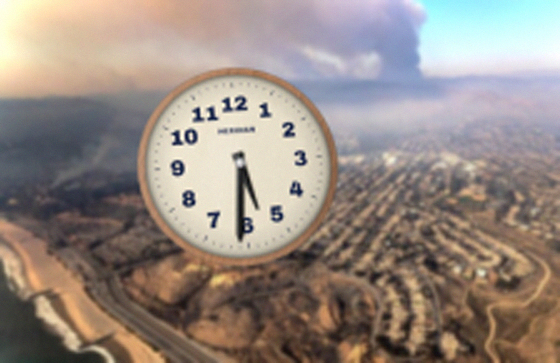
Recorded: {"hour": 5, "minute": 31}
